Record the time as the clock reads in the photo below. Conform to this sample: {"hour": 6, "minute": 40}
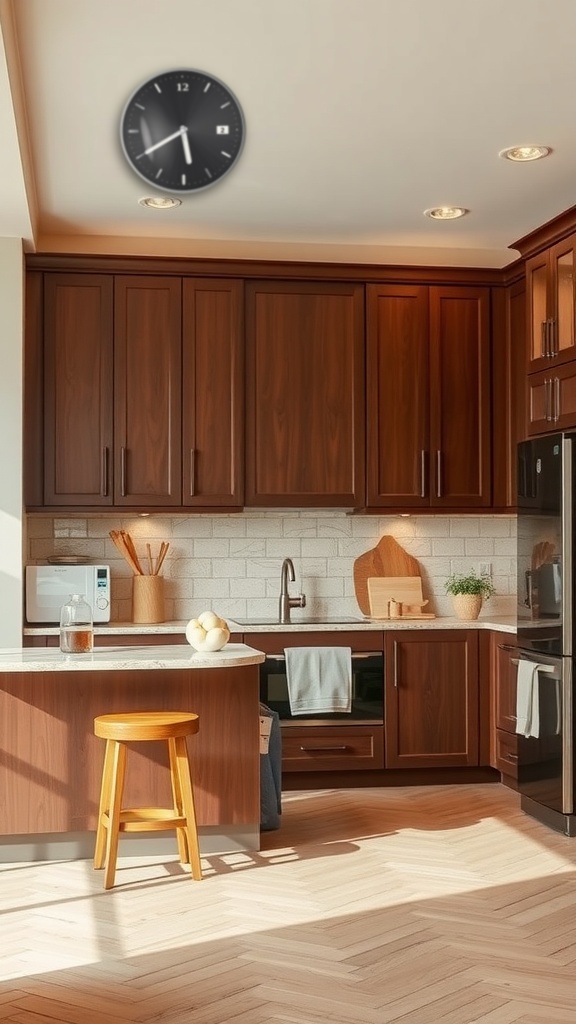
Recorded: {"hour": 5, "minute": 40}
